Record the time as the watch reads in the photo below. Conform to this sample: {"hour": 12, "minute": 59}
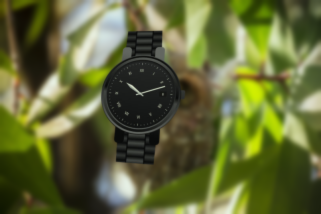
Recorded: {"hour": 10, "minute": 12}
